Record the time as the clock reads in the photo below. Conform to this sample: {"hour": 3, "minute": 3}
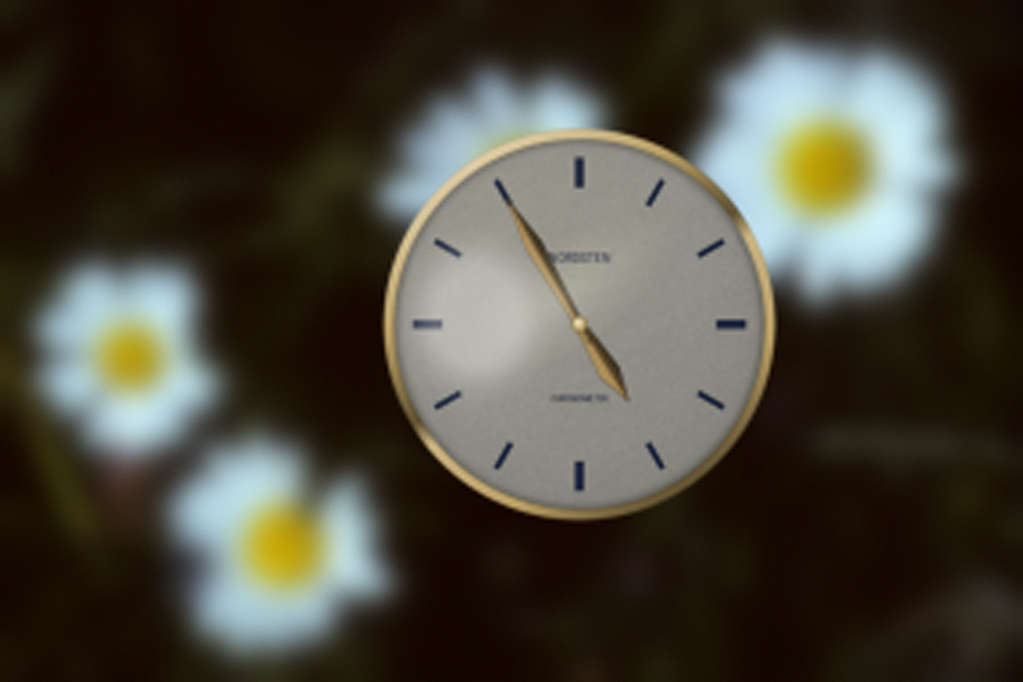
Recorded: {"hour": 4, "minute": 55}
